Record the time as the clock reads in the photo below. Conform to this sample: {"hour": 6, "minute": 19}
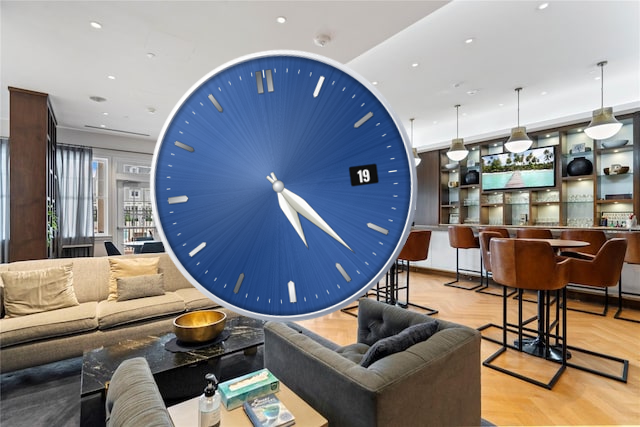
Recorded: {"hour": 5, "minute": 23}
